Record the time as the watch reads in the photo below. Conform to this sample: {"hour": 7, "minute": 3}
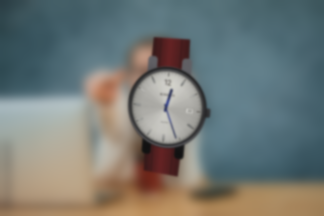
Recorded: {"hour": 12, "minute": 26}
